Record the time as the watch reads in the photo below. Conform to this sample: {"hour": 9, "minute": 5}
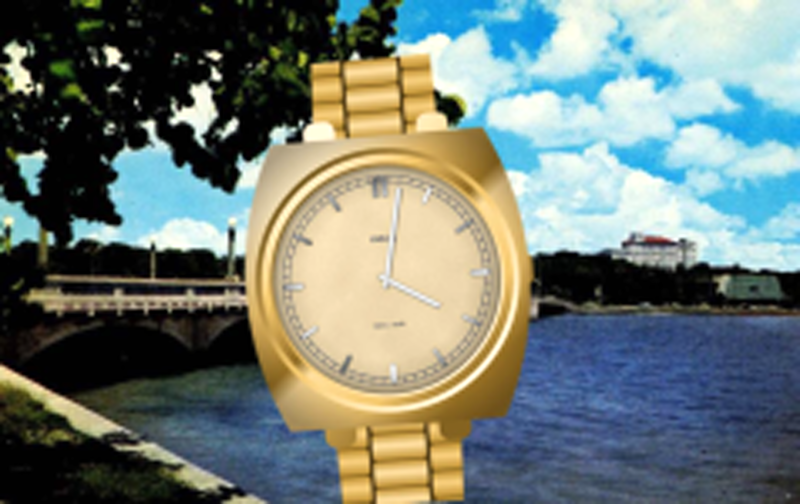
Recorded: {"hour": 4, "minute": 2}
